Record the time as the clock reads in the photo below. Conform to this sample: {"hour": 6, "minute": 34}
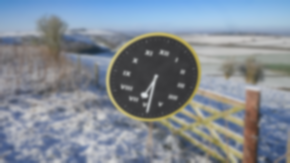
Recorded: {"hour": 6, "minute": 29}
